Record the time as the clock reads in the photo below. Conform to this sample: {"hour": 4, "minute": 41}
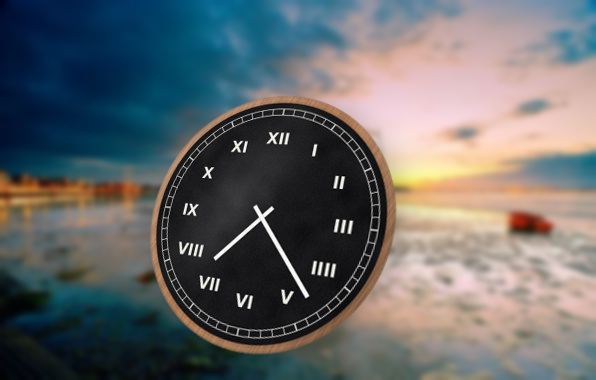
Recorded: {"hour": 7, "minute": 23}
